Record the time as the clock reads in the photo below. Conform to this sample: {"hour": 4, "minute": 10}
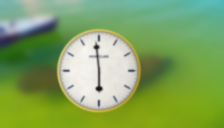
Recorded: {"hour": 5, "minute": 59}
